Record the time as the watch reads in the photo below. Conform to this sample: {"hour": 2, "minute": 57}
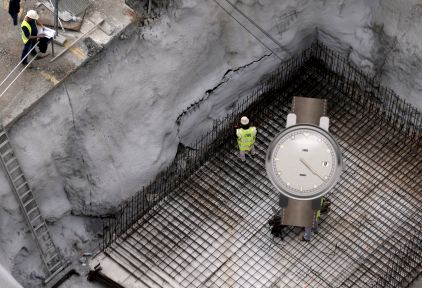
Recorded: {"hour": 4, "minute": 21}
